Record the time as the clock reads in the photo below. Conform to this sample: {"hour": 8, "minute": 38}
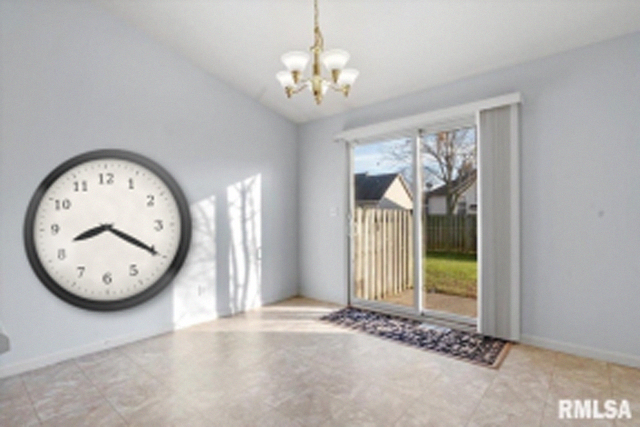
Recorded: {"hour": 8, "minute": 20}
